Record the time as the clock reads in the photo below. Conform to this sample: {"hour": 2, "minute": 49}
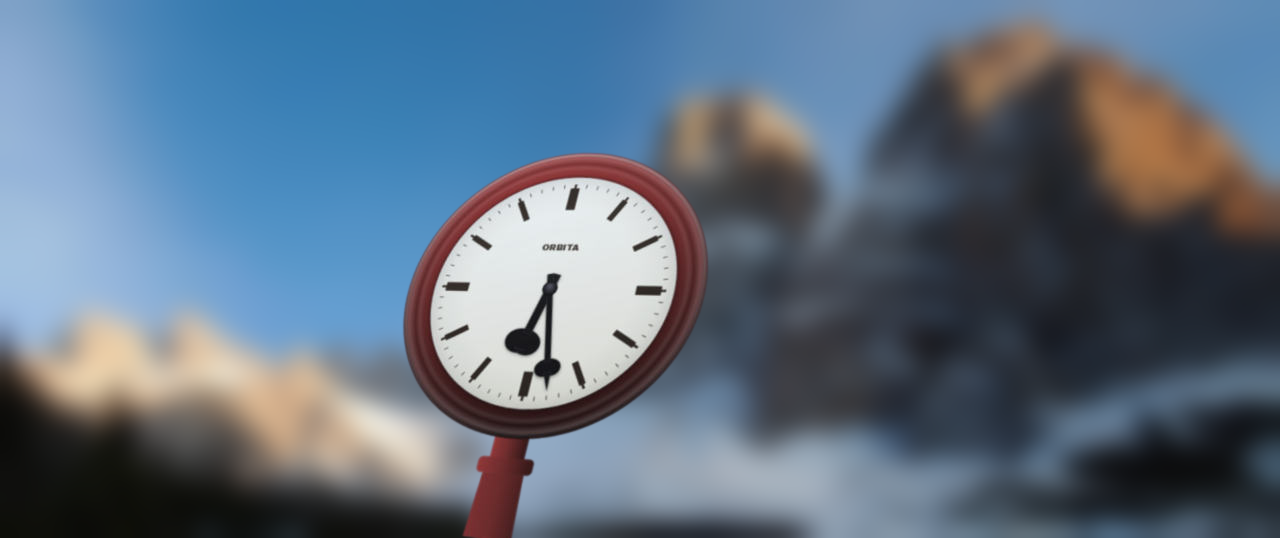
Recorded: {"hour": 6, "minute": 28}
